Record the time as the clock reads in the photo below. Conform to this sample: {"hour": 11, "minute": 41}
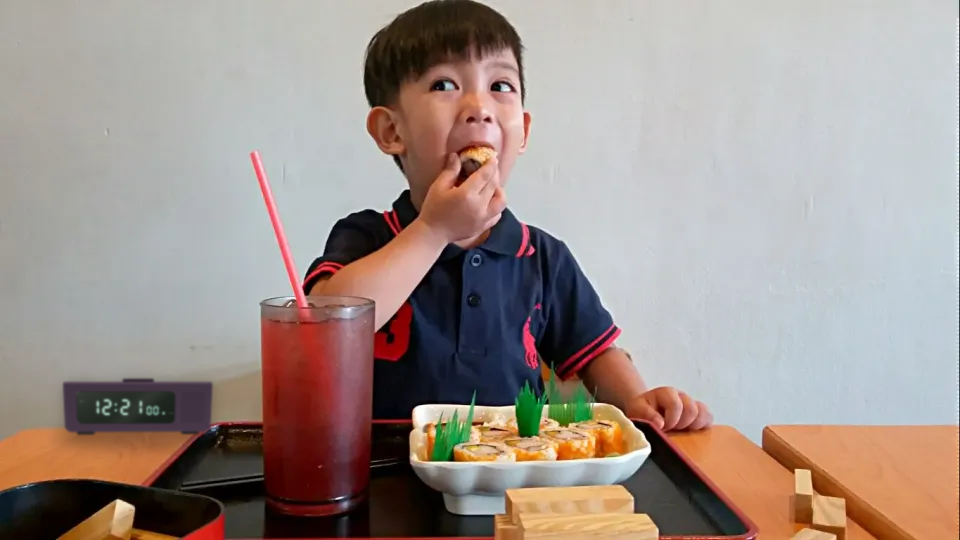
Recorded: {"hour": 12, "minute": 21}
